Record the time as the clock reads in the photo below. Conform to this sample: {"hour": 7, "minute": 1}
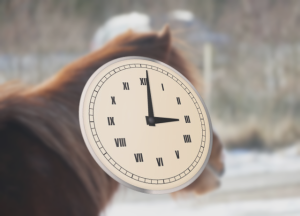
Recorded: {"hour": 3, "minute": 1}
